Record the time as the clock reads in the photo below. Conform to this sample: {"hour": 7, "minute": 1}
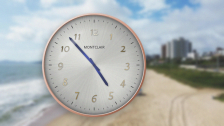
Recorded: {"hour": 4, "minute": 53}
